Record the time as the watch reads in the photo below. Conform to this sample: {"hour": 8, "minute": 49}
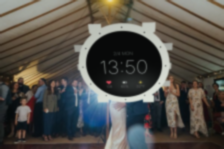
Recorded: {"hour": 13, "minute": 50}
